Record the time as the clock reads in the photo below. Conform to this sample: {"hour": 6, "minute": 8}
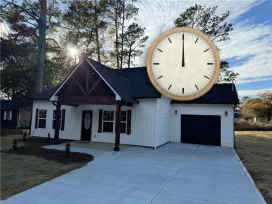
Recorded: {"hour": 12, "minute": 0}
